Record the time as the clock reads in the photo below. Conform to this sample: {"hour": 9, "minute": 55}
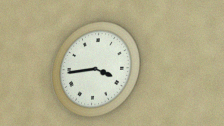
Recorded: {"hour": 3, "minute": 44}
